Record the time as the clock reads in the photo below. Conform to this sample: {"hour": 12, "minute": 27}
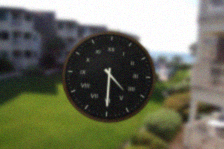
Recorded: {"hour": 4, "minute": 30}
